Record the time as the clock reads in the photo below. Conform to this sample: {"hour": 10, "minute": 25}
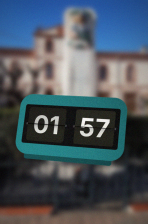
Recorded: {"hour": 1, "minute": 57}
